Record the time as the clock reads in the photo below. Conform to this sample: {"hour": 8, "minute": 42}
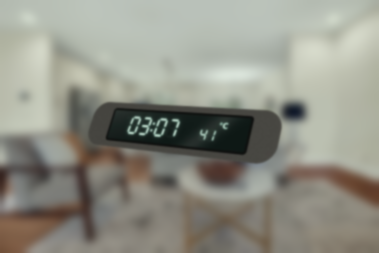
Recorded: {"hour": 3, "minute": 7}
